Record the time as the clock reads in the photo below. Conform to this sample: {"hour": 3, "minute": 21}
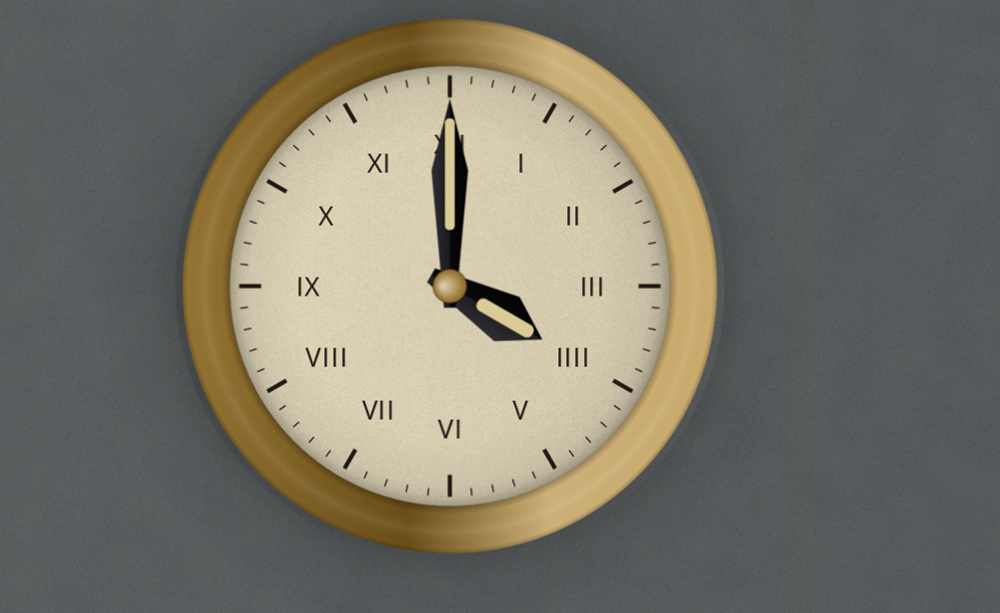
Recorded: {"hour": 4, "minute": 0}
